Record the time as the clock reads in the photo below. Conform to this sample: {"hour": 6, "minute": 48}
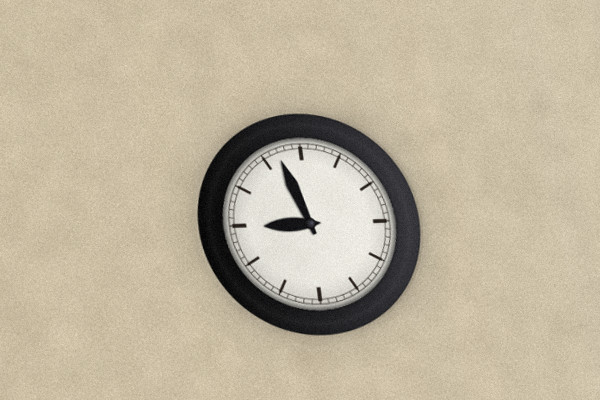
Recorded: {"hour": 8, "minute": 57}
